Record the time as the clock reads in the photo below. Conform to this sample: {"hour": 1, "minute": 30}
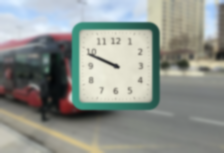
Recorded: {"hour": 9, "minute": 49}
